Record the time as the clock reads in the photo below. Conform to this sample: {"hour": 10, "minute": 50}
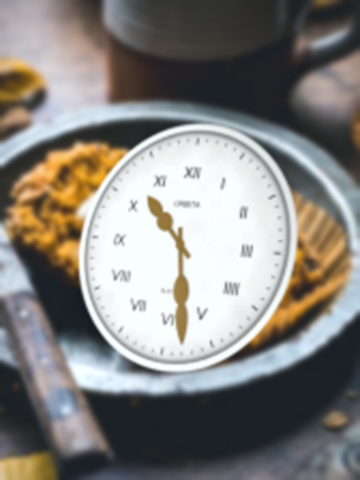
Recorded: {"hour": 10, "minute": 28}
